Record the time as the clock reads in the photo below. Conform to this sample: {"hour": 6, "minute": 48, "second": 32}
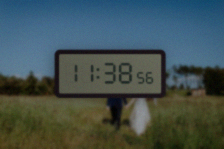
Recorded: {"hour": 11, "minute": 38, "second": 56}
